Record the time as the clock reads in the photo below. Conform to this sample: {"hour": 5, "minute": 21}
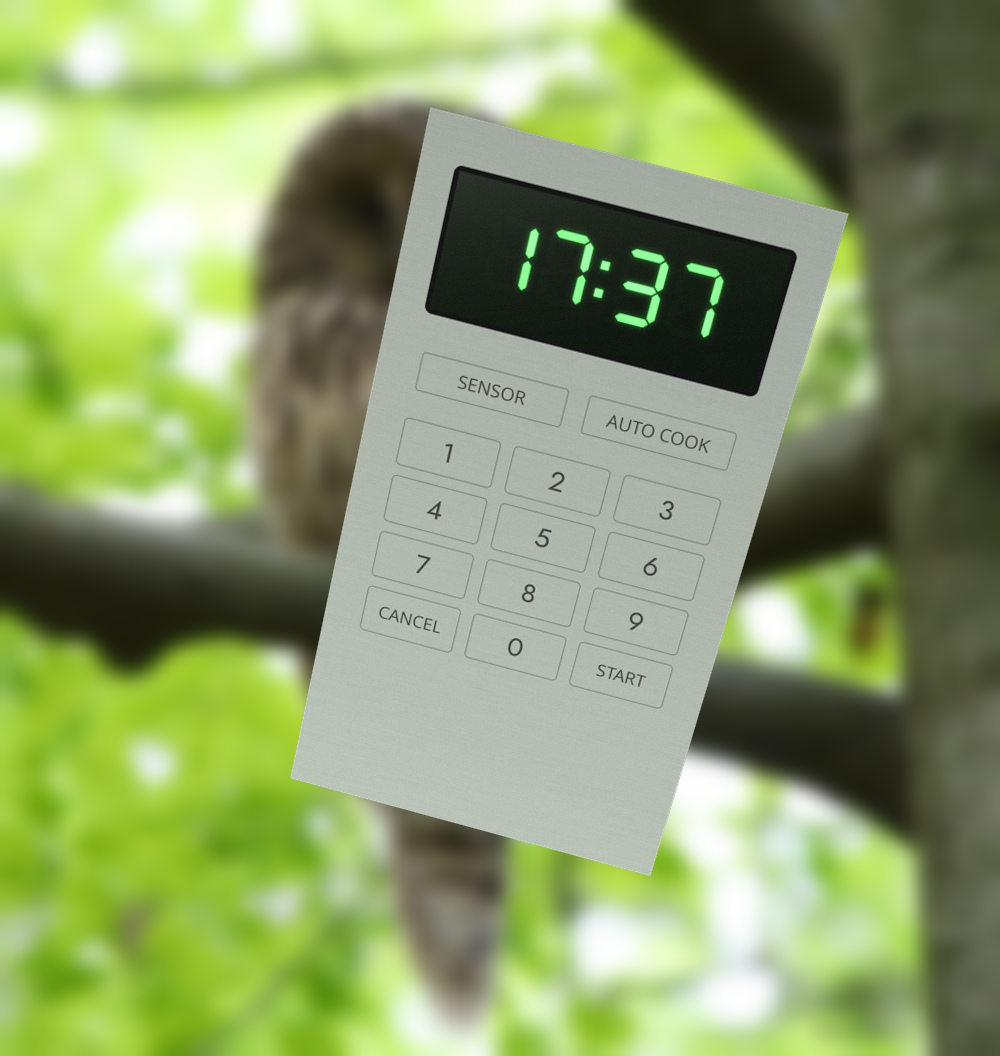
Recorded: {"hour": 17, "minute": 37}
